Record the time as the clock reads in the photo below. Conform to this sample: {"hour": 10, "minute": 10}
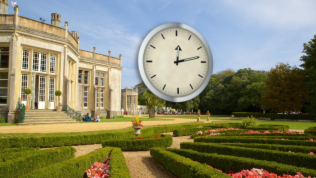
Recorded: {"hour": 12, "minute": 13}
